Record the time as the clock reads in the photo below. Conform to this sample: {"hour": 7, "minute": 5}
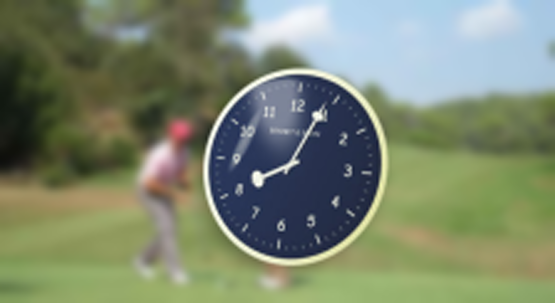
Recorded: {"hour": 8, "minute": 4}
